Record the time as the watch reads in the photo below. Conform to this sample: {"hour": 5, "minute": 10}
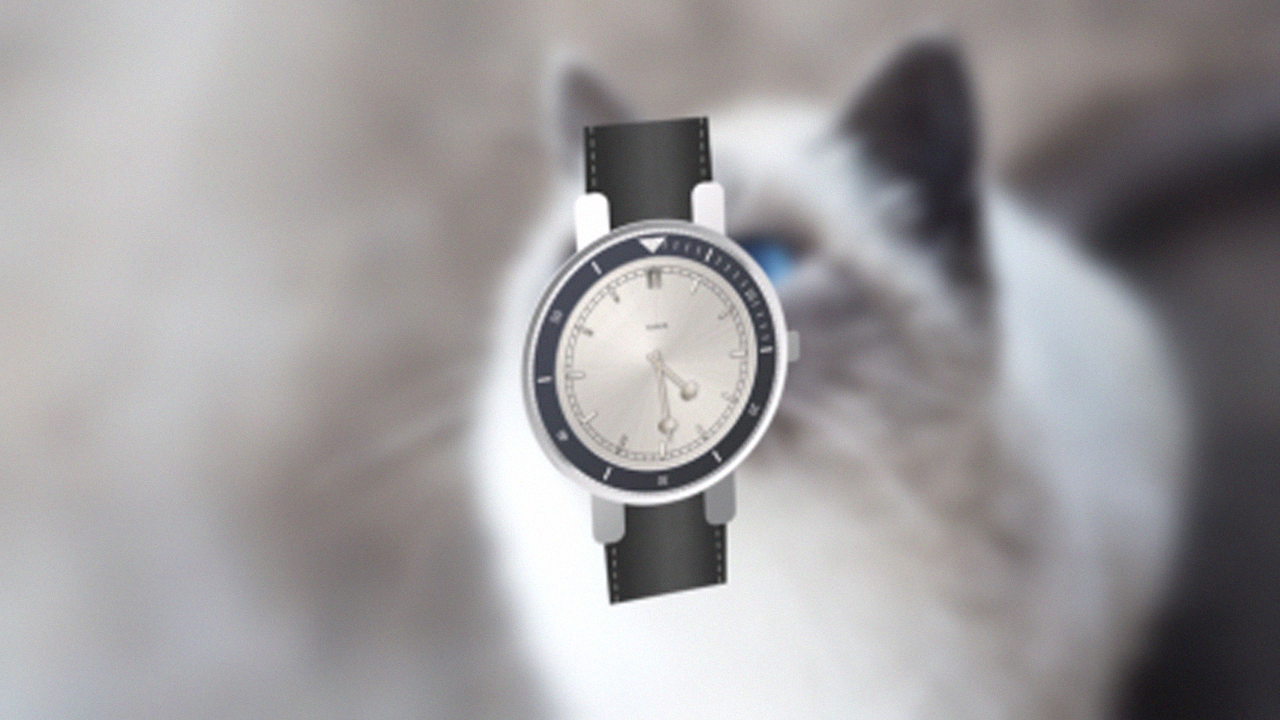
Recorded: {"hour": 4, "minute": 29}
